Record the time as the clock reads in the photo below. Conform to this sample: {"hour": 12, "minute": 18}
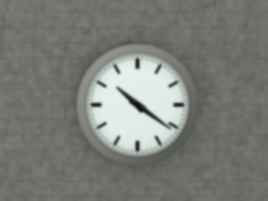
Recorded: {"hour": 10, "minute": 21}
